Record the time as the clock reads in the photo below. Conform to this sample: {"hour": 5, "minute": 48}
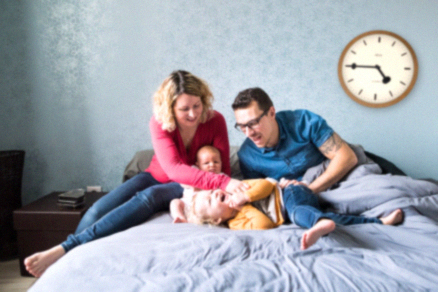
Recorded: {"hour": 4, "minute": 45}
